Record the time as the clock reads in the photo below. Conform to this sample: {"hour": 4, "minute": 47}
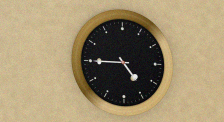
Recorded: {"hour": 4, "minute": 45}
